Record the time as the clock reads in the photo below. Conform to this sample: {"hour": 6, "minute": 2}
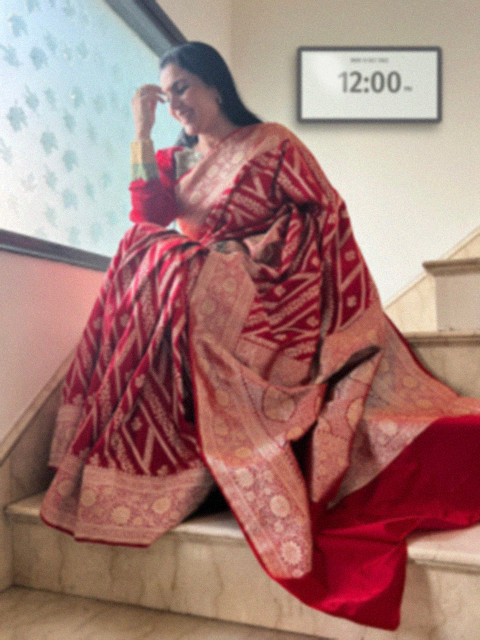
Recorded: {"hour": 12, "minute": 0}
